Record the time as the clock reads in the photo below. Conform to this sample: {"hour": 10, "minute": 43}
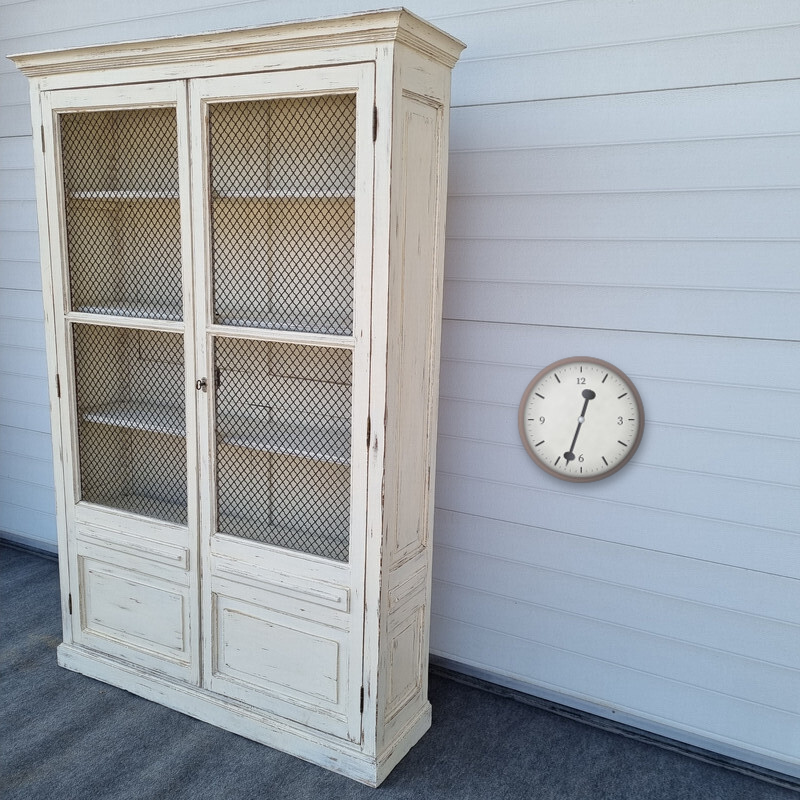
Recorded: {"hour": 12, "minute": 33}
